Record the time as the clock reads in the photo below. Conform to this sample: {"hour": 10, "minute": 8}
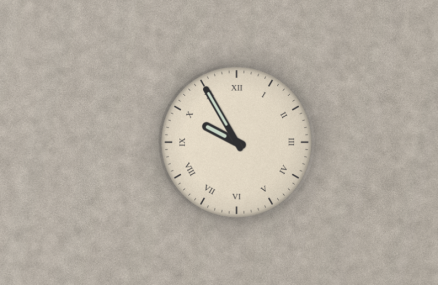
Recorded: {"hour": 9, "minute": 55}
